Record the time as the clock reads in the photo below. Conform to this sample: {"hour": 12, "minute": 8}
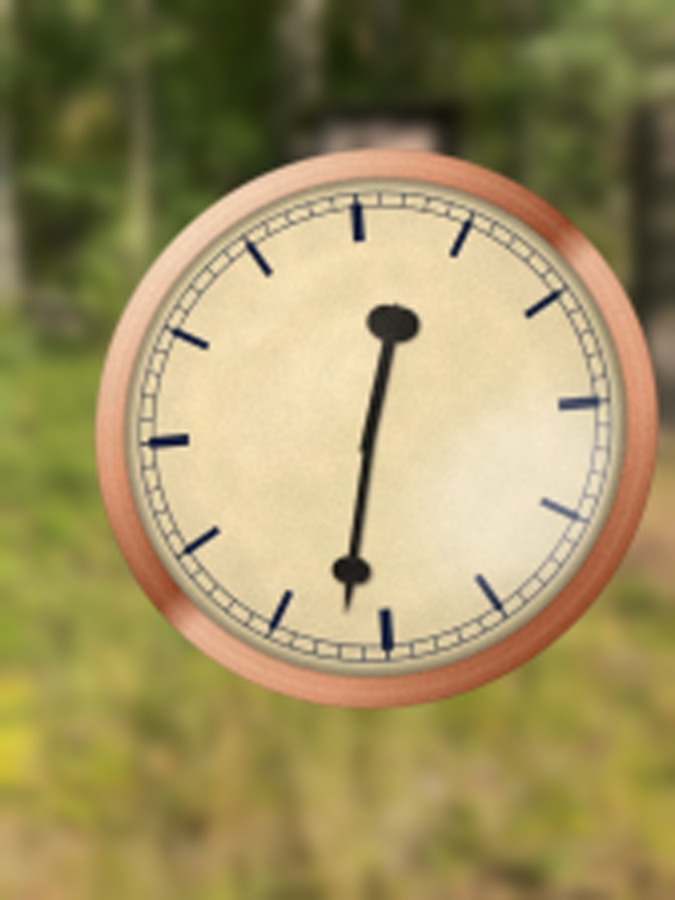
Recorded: {"hour": 12, "minute": 32}
